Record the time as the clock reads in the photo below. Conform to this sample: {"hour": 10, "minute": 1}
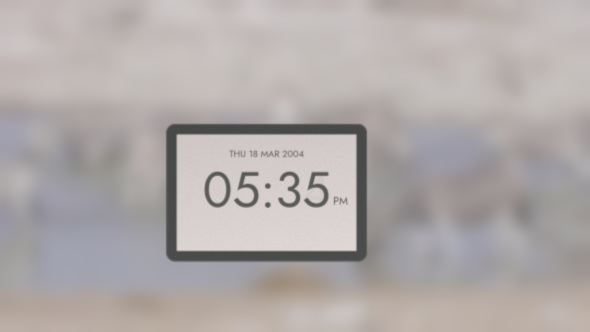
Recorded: {"hour": 5, "minute": 35}
